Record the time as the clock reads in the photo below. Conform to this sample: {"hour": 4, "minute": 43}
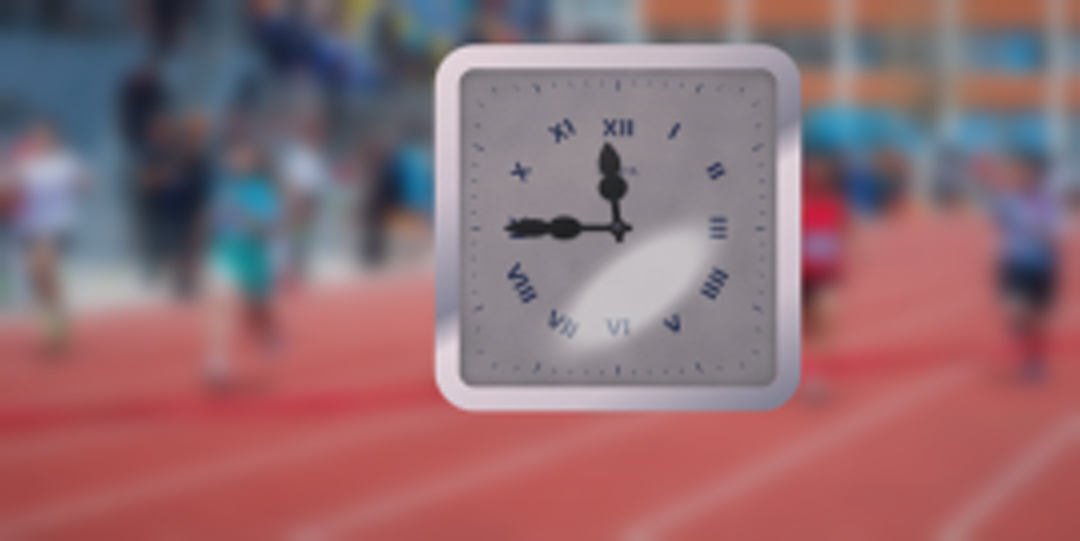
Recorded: {"hour": 11, "minute": 45}
